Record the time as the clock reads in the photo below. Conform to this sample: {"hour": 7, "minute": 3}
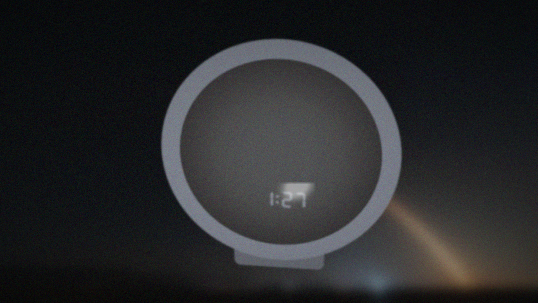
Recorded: {"hour": 1, "minute": 27}
